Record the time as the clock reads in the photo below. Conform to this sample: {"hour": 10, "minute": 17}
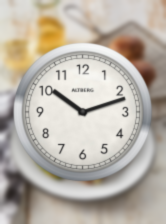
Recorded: {"hour": 10, "minute": 12}
